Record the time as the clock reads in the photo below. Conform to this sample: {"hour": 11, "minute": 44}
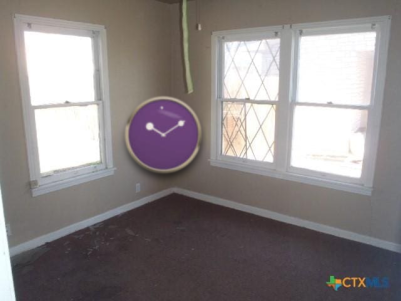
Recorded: {"hour": 10, "minute": 10}
